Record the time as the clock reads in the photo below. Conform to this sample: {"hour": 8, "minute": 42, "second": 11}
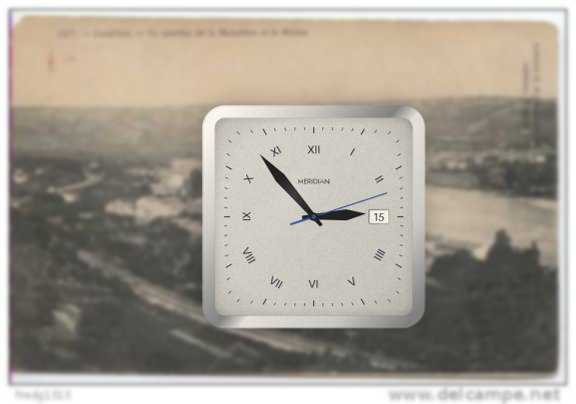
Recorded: {"hour": 2, "minute": 53, "second": 12}
